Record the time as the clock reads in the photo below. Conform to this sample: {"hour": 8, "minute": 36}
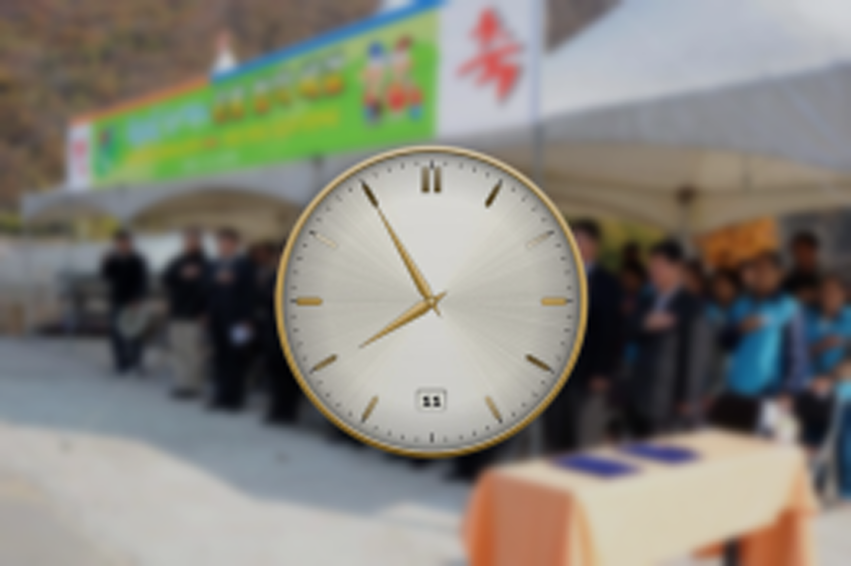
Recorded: {"hour": 7, "minute": 55}
